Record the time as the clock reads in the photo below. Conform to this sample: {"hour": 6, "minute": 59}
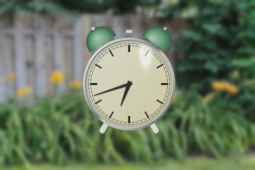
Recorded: {"hour": 6, "minute": 42}
